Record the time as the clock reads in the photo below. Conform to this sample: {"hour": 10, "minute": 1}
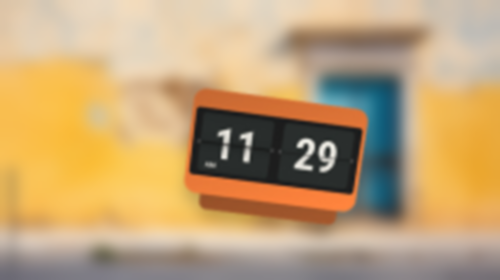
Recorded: {"hour": 11, "minute": 29}
